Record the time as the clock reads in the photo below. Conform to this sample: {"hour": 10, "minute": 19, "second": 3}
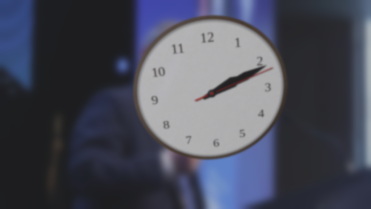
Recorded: {"hour": 2, "minute": 11, "second": 12}
